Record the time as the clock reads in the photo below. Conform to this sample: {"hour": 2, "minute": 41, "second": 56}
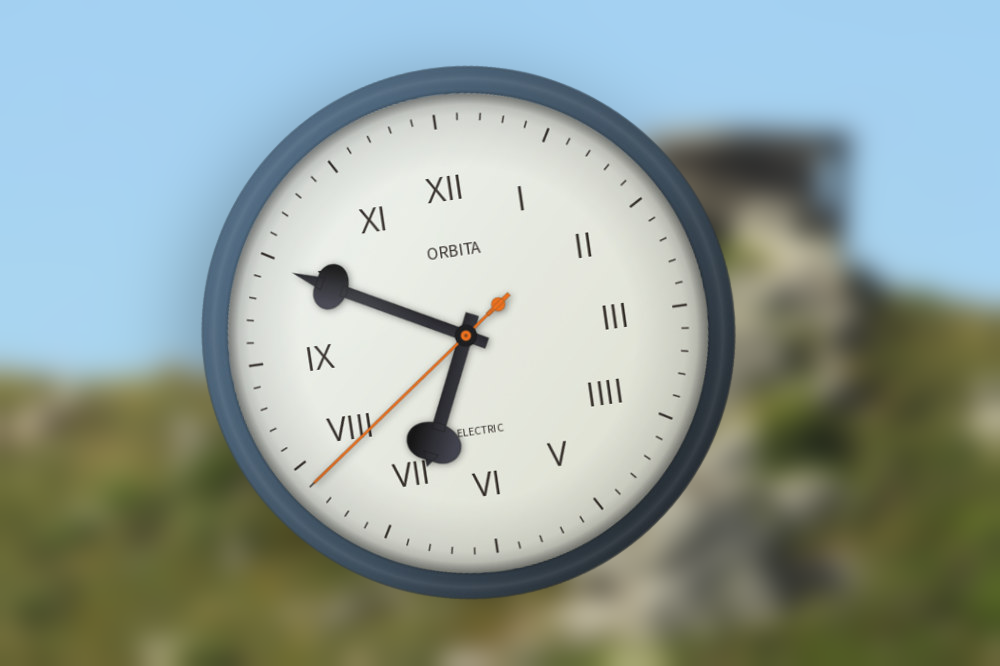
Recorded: {"hour": 6, "minute": 49, "second": 39}
